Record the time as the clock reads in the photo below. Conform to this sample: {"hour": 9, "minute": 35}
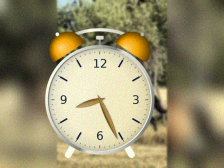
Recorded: {"hour": 8, "minute": 26}
